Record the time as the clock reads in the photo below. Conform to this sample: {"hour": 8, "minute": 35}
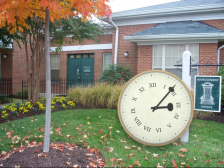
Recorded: {"hour": 3, "minute": 8}
